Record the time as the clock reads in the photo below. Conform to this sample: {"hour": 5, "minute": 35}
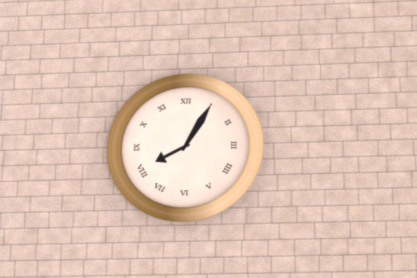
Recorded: {"hour": 8, "minute": 5}
